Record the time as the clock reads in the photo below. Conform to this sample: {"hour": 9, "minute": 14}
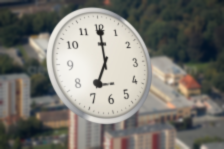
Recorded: {"hour": 7, "minute": 0}
